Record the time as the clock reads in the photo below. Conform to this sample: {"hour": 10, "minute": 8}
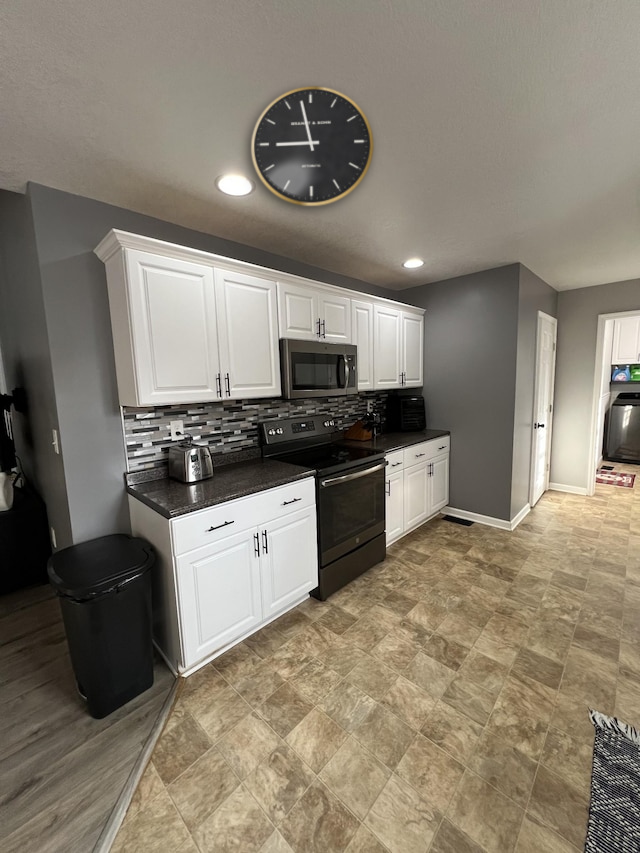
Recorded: {"hour": 8, "minute": 58}
